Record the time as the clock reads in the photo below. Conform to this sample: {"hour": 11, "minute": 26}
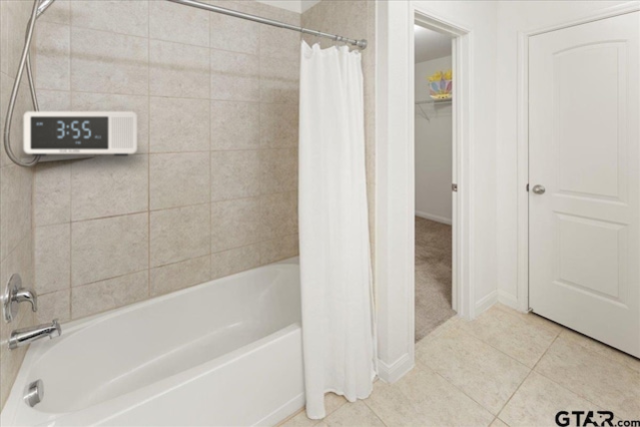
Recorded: {"hour": 3, "minute": 55}
